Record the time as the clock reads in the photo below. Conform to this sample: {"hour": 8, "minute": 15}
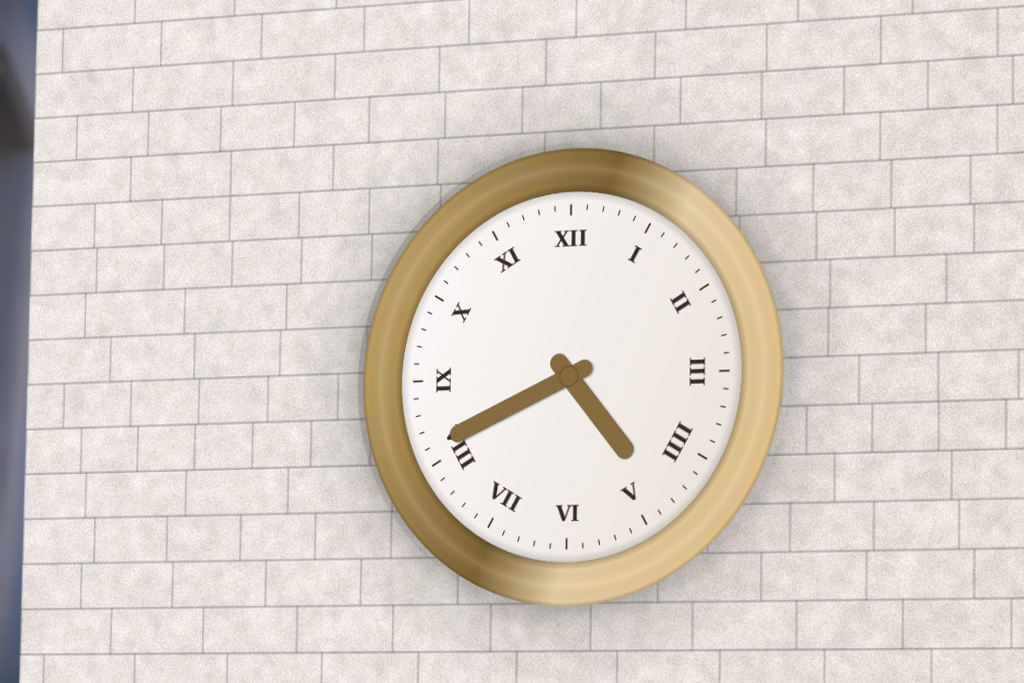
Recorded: {"hour": 4, "minute": 41}
